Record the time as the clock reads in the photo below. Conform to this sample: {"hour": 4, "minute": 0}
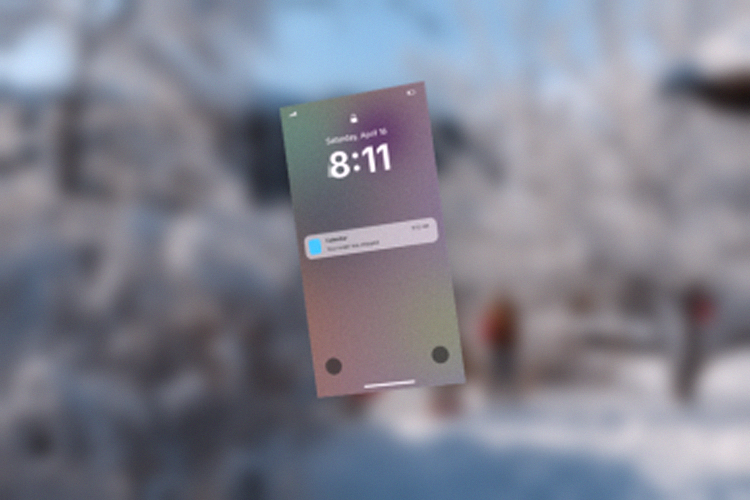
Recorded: {"hour": 8, "minute": 11}
